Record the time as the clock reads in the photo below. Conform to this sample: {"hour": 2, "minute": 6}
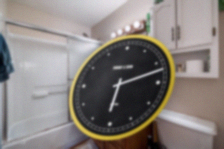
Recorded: {"hour": 6, "minute": 12}
